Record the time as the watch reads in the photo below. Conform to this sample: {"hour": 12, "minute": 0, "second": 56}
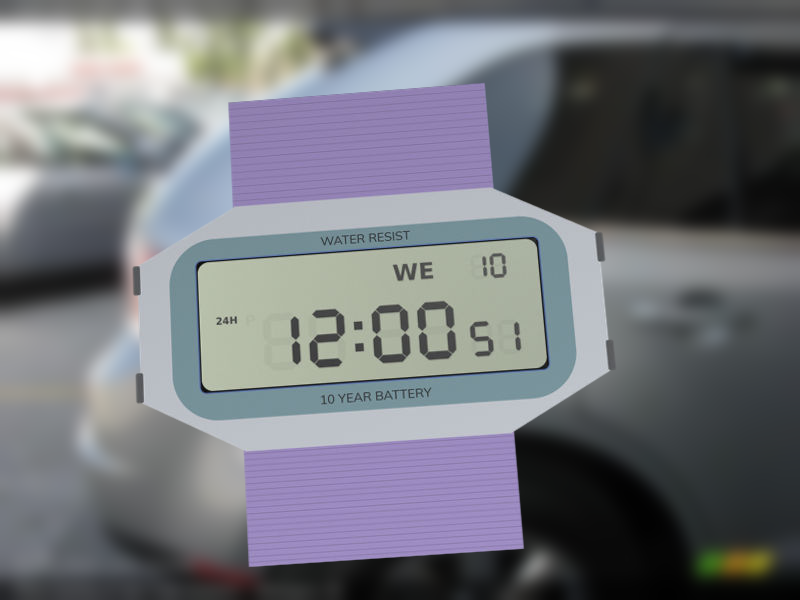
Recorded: {"hour": 12, "minute": 0, "second": 51}
